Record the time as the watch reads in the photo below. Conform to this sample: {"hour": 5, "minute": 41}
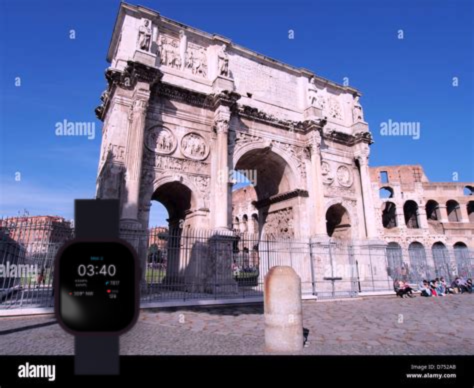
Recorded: {"hour": 3, "minute": 40}
